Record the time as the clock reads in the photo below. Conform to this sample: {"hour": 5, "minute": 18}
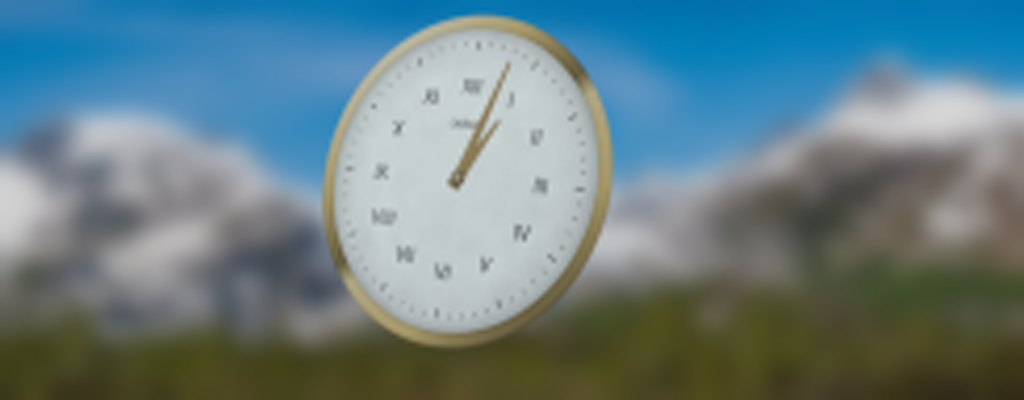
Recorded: {"hour": 1, "minute": 3}
